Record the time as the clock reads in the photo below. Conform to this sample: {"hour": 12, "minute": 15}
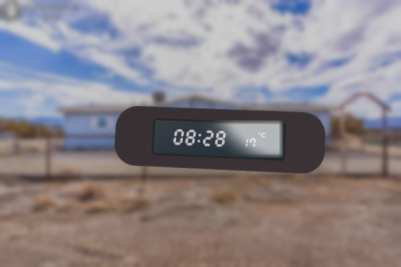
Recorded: {"hour": 8, "minute": 28}
